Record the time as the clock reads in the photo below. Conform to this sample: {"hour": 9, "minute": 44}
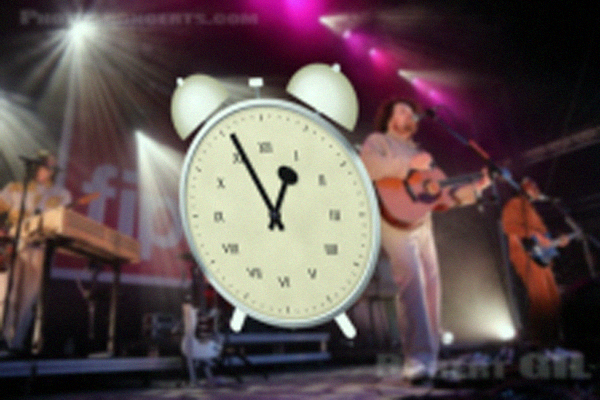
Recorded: {"hour": 12, "minute": 56}
